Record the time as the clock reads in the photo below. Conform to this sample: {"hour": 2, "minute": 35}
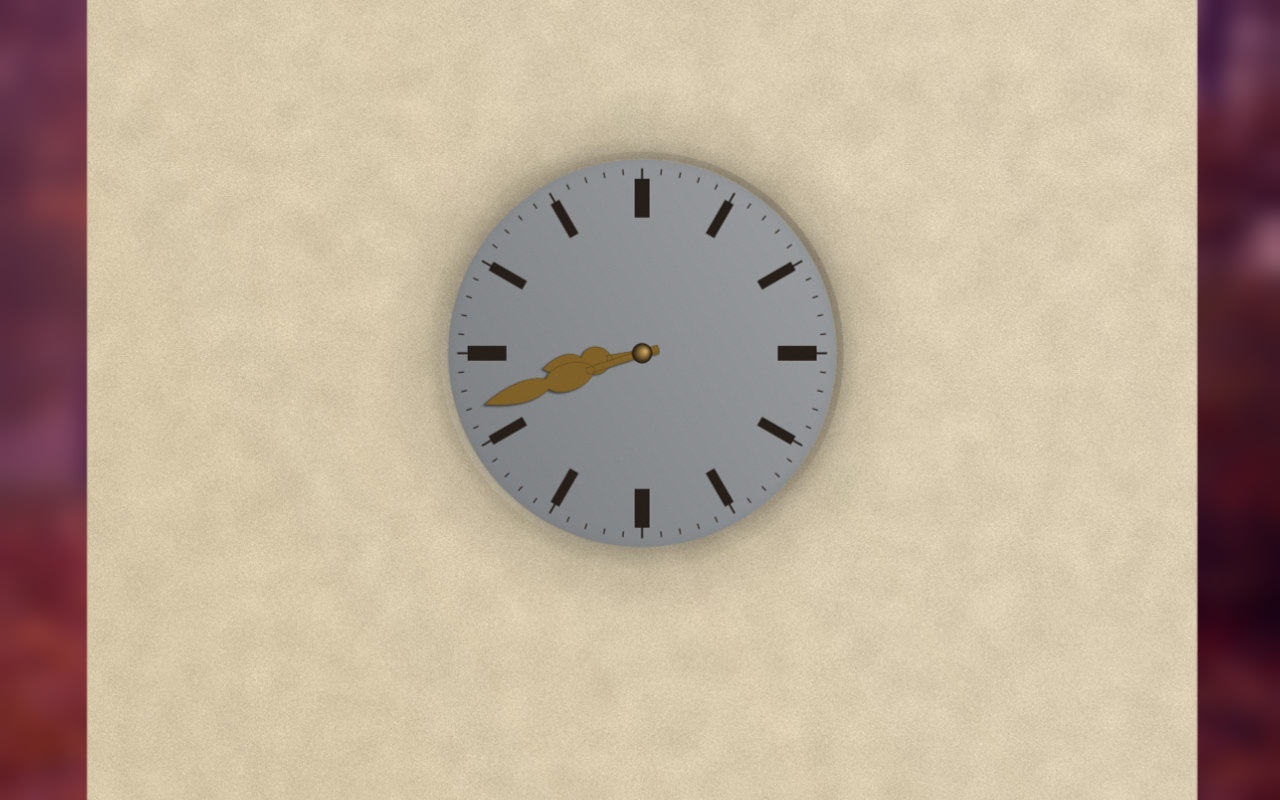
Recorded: {"hour": 8, "minute": 42}
